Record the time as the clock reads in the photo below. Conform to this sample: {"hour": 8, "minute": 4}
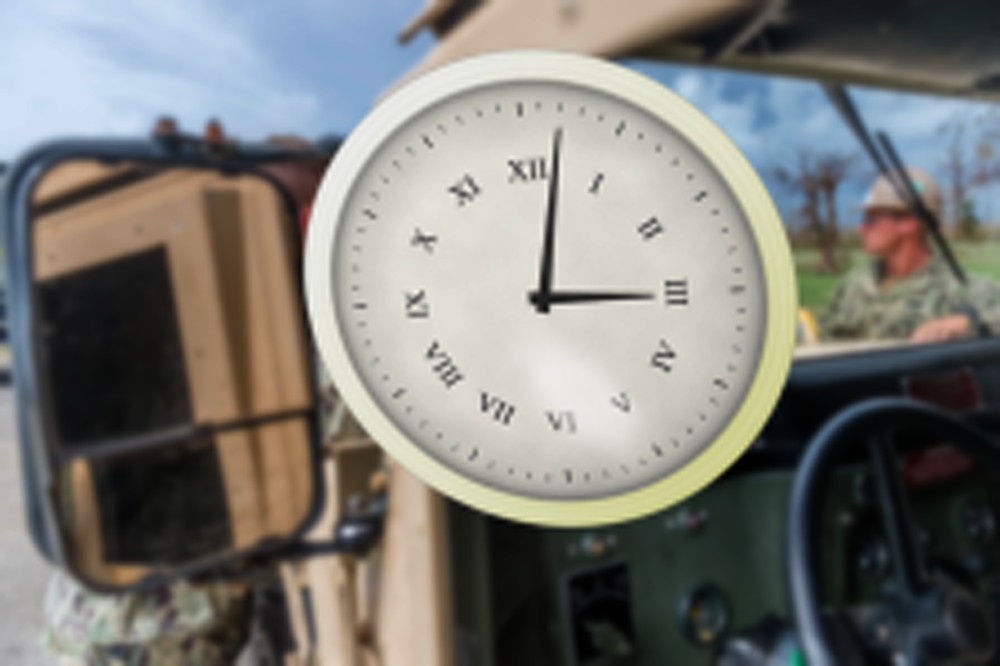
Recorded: {"hour": 3, "minute": 2}
